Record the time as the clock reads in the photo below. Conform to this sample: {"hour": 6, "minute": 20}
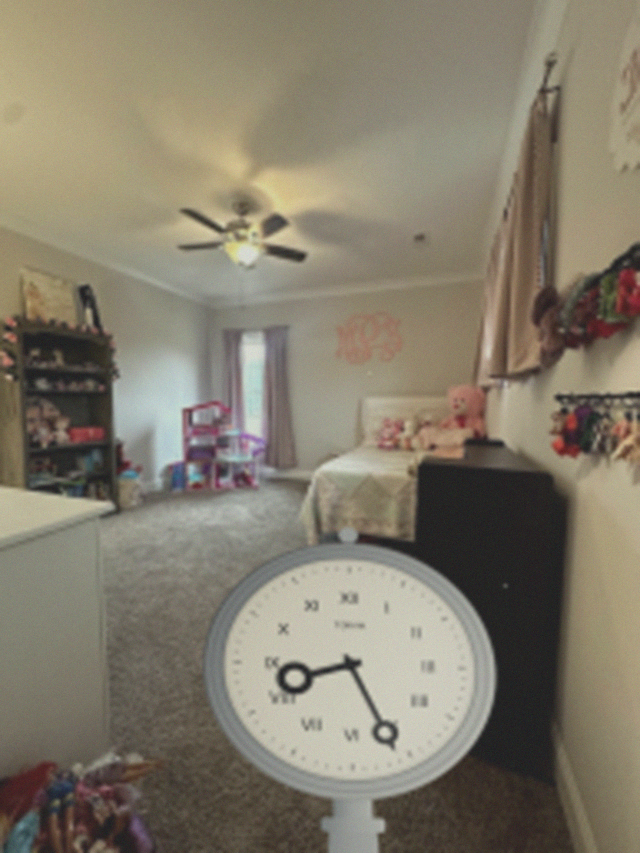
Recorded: {"hour": 8, "minute": 26}
